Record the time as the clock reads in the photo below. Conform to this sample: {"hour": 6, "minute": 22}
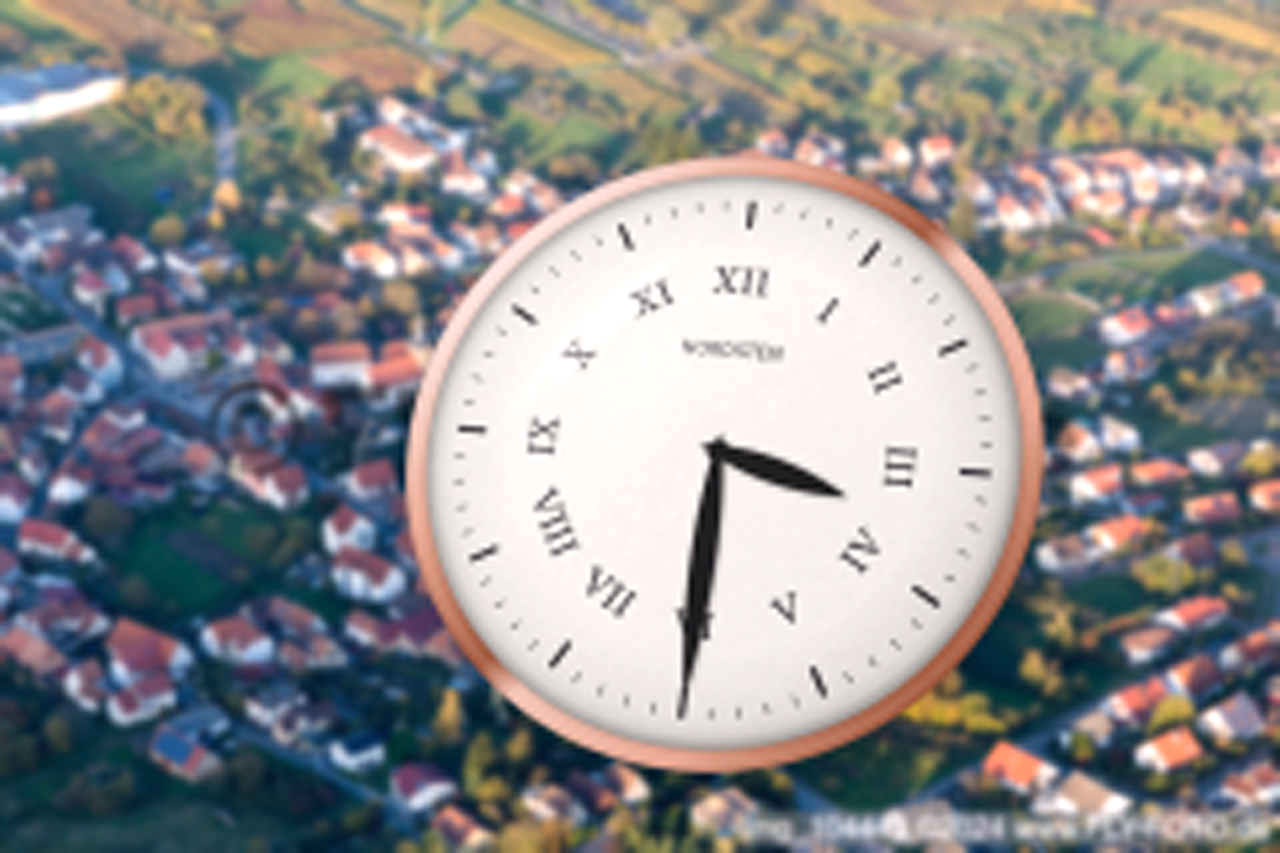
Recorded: {"hour": 3, "minute": 30}
